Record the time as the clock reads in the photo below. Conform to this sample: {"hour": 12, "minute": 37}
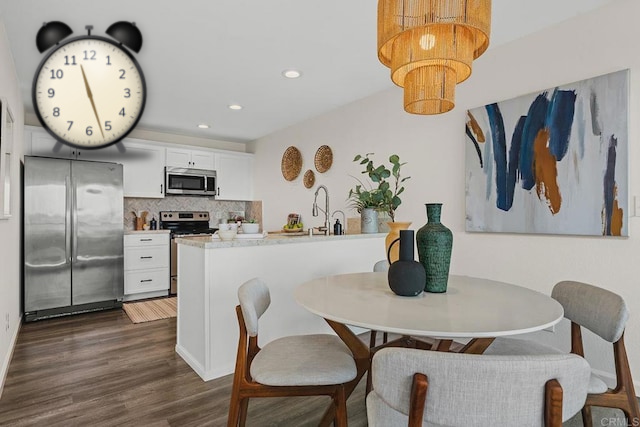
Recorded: {"hour": 11, "minute": 27}
